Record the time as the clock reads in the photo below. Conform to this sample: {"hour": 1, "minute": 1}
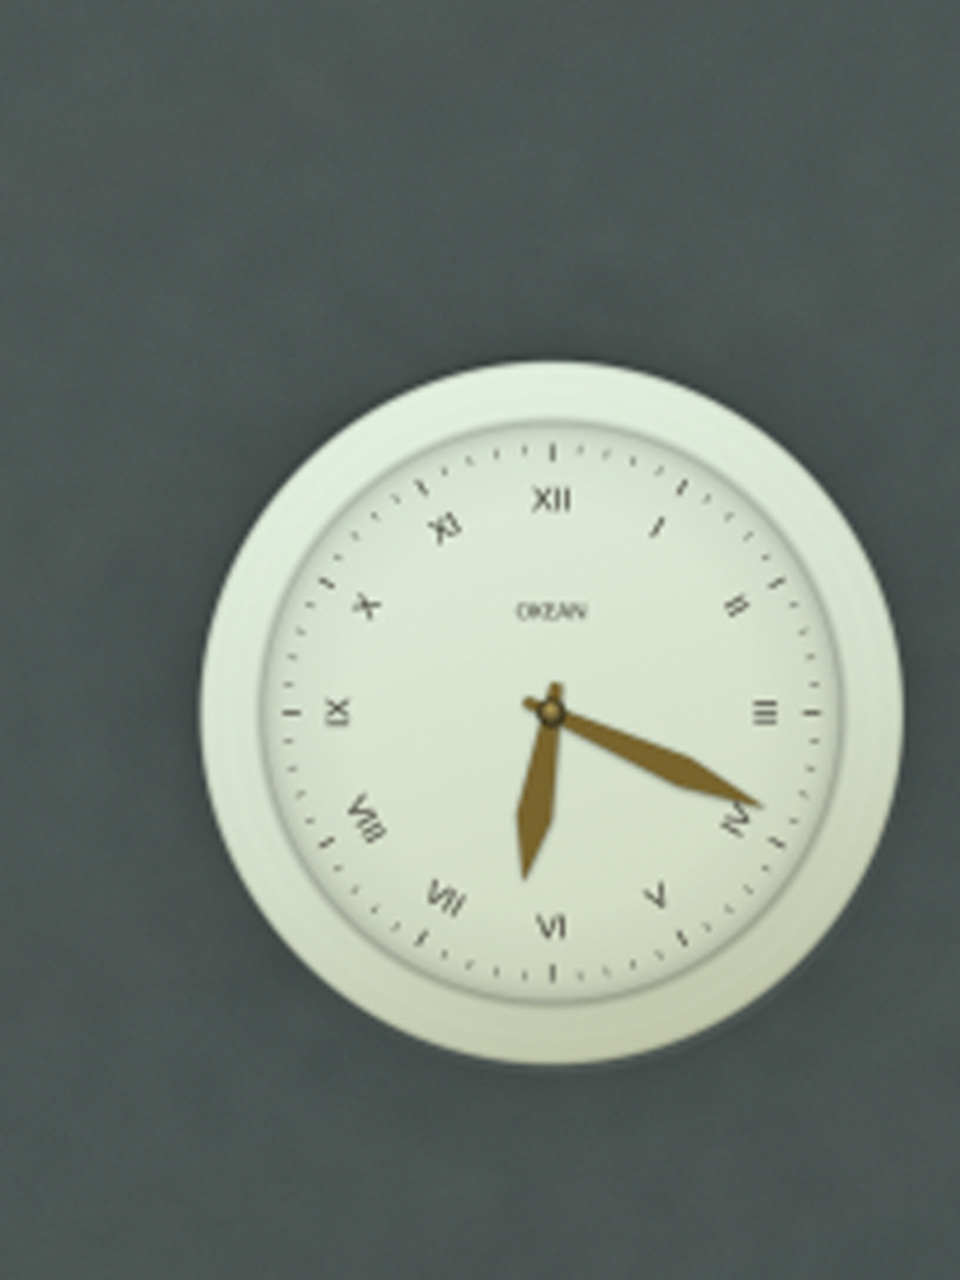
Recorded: {"hour": 6, "minute": 19}
